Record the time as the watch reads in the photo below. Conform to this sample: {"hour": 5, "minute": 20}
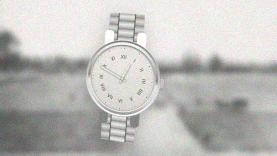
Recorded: {"hour": 12, "minute": 49}
